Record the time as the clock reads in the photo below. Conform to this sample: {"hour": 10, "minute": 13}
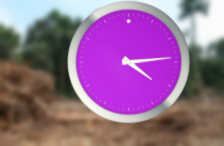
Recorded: {"hour": 4, "minute": 14}
